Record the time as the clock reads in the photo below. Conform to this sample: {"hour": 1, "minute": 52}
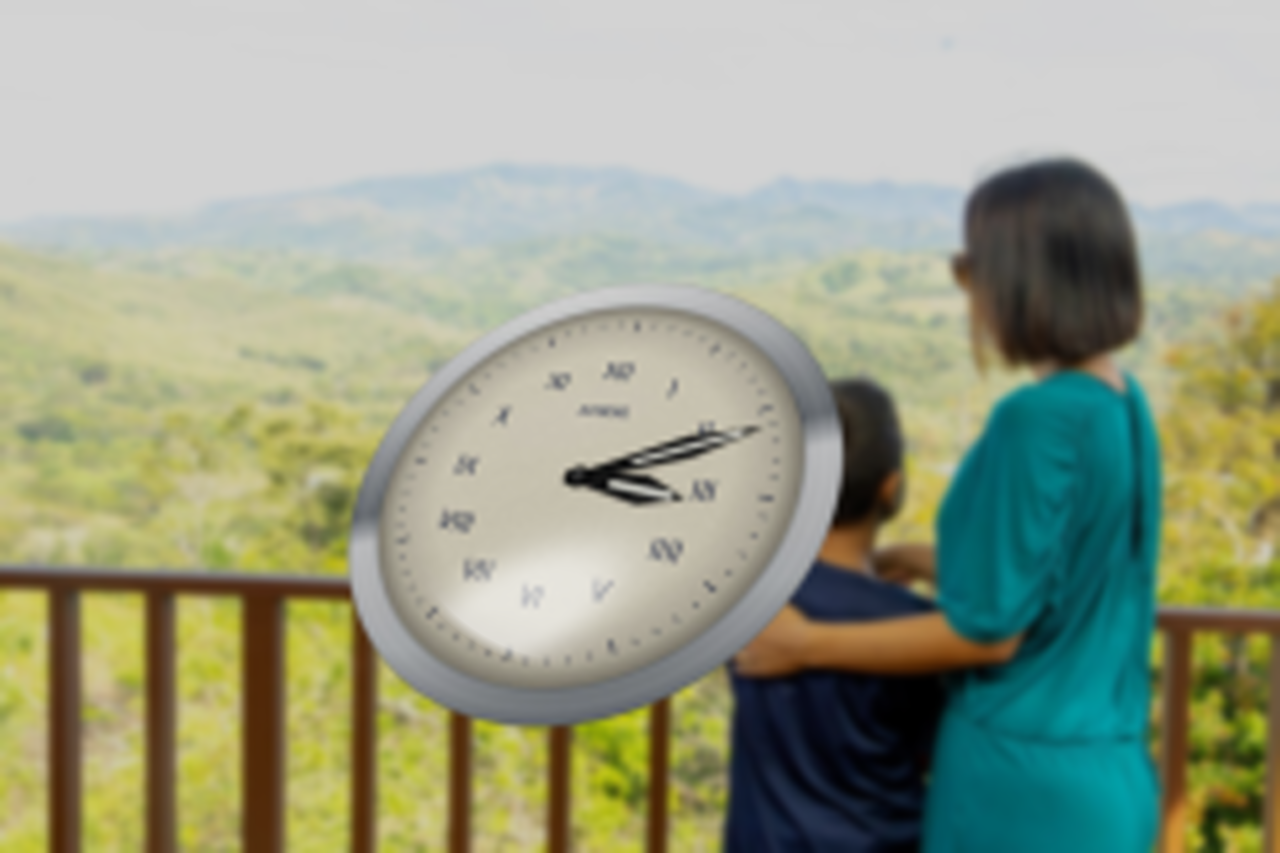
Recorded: {"hour": 3, "minute": 11}
